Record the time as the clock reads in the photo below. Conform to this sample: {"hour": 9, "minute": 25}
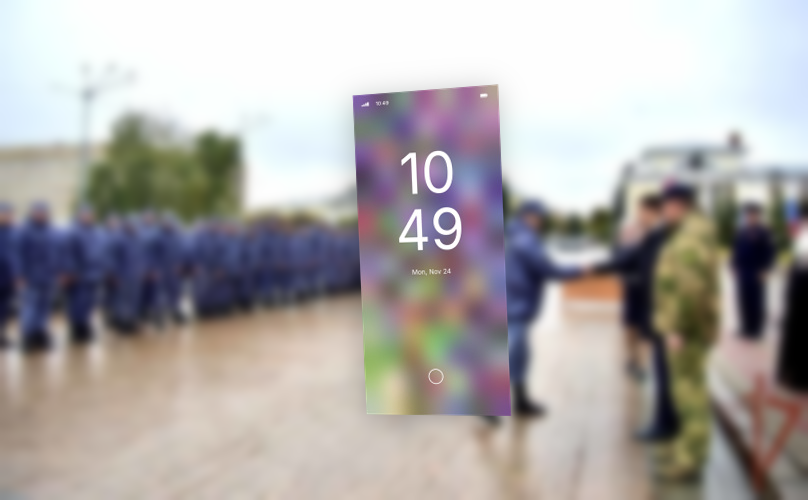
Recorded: {"hour": 10, "minute": 49}
